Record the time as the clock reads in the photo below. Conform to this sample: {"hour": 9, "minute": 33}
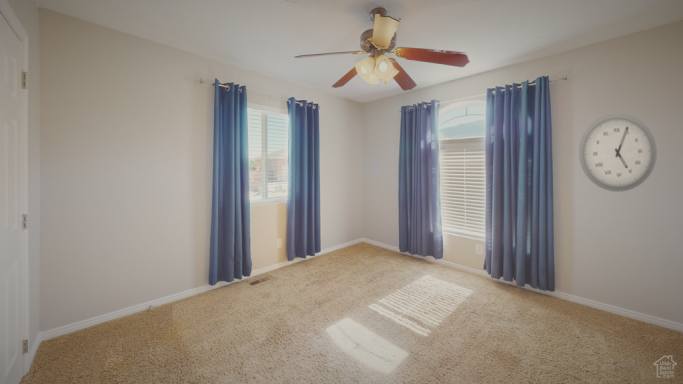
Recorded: {"hour": 5, "minute": 4}
